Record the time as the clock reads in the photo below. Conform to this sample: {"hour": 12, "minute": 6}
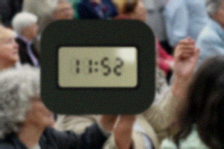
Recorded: {"hour": 11, "minute": 52}
